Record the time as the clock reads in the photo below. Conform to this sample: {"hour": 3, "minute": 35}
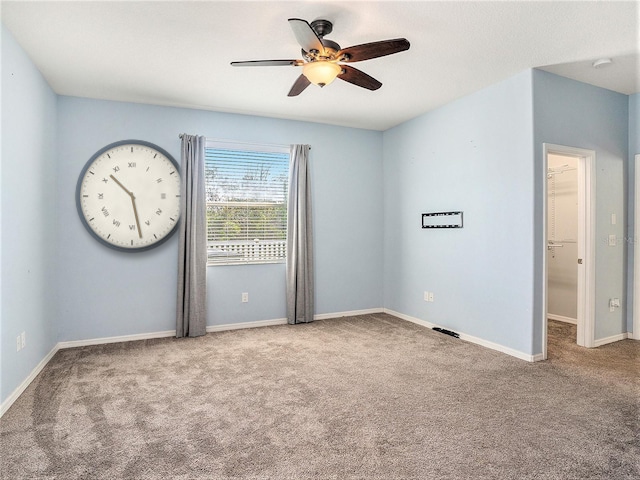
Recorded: {"hour": 10, "minute": 28}
